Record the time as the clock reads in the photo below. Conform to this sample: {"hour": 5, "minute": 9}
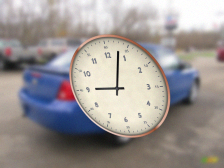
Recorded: {"hour": 9, "minute": 3}
